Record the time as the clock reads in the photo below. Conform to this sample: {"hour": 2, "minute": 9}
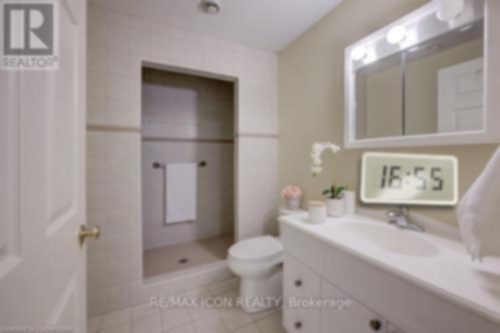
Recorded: {"hour": 16, "minute": 55}
